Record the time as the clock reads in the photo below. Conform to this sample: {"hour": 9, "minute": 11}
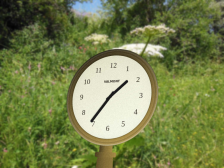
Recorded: {"hour": 1, "minute": 36}
